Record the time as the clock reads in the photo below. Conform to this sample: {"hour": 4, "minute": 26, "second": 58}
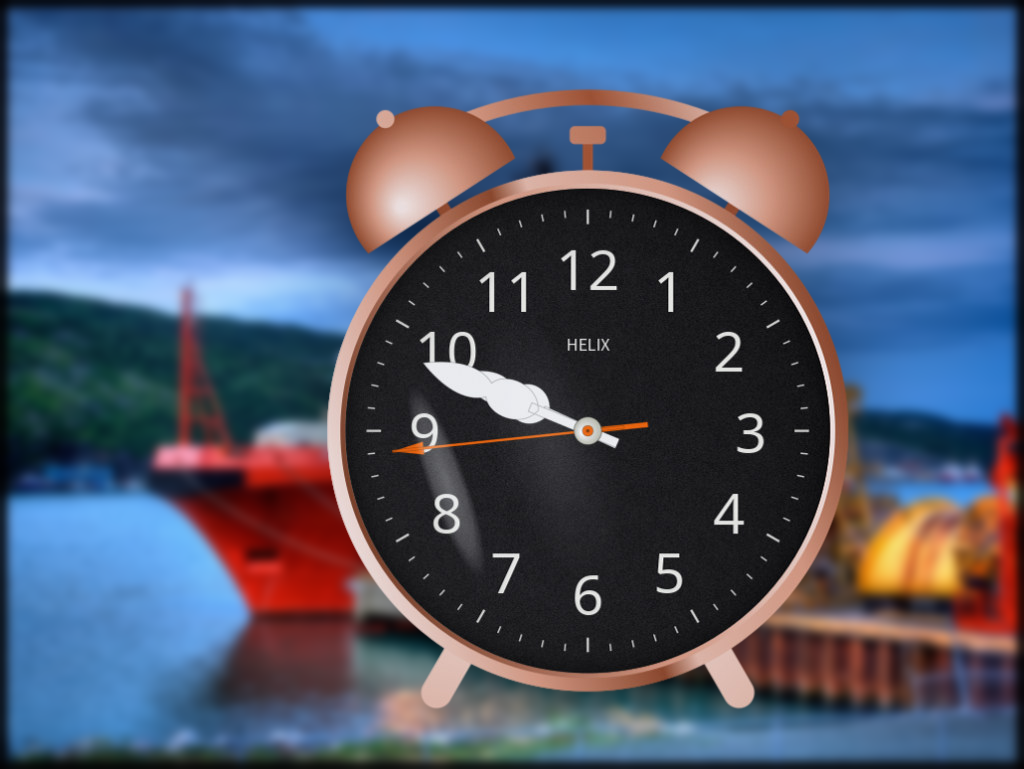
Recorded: {"hour": 9, "minute": 48, "second": 44}
